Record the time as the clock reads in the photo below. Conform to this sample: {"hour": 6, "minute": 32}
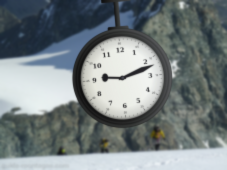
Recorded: {"hour": 9, "minute": 12}
